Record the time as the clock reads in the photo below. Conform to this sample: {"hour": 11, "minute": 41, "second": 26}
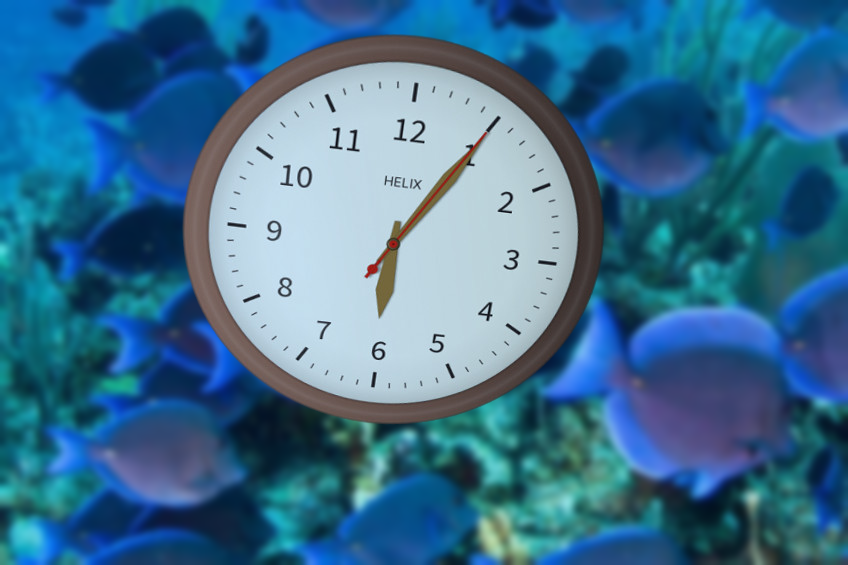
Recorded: {"hour": 6, "minute": 5, "second": 5}
